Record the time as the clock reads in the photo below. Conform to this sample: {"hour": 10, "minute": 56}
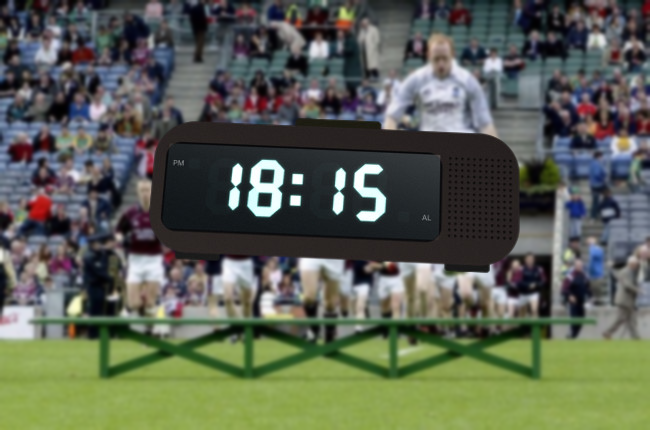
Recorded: {"hour": 18, "minute": 15}
